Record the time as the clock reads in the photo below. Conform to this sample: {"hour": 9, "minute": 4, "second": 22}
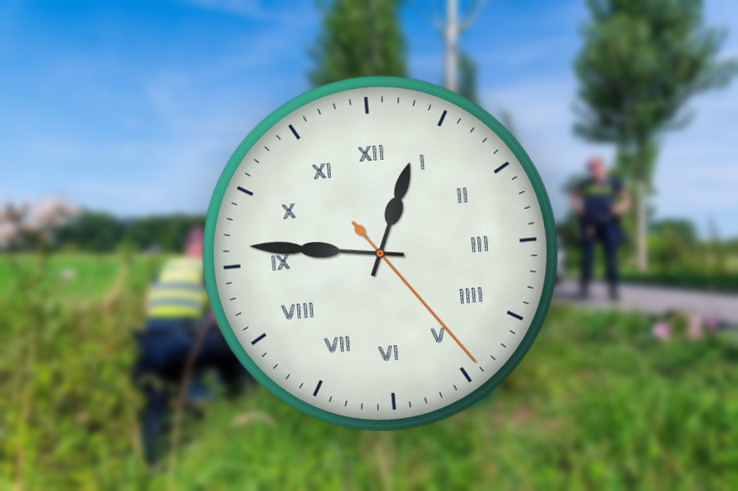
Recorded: {"hour": 12, "minute": 46, "second": 24}
